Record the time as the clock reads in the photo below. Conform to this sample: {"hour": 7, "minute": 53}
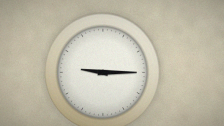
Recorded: {"hour": 9, "minute": 15}
